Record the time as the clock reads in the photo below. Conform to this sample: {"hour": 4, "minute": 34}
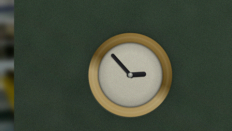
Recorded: {"hour": 2, "minute": 53}
